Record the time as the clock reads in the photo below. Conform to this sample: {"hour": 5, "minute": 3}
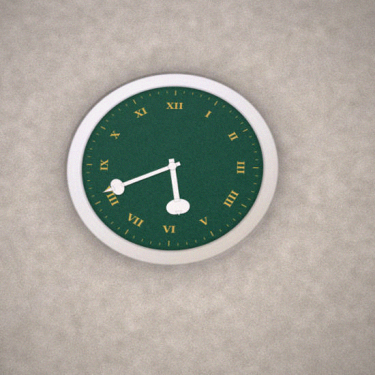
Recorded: {"hour": 5, "minute": 41}
